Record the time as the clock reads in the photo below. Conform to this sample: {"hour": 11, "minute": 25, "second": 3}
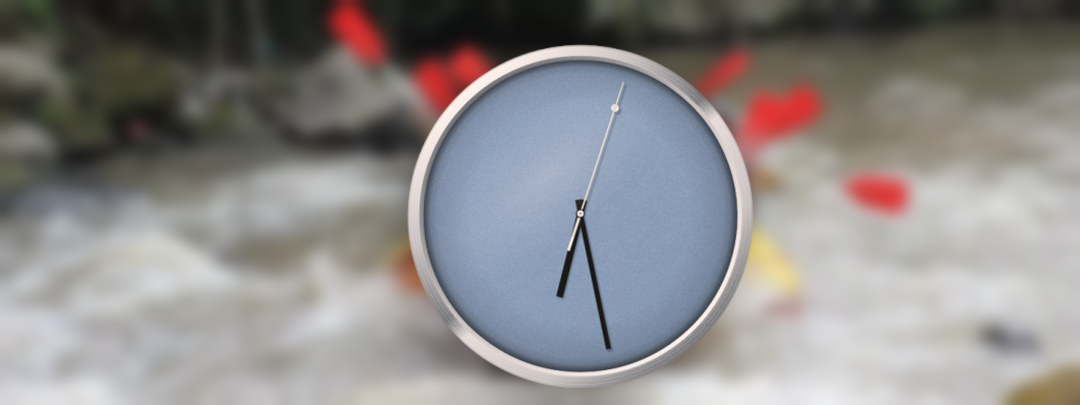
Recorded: {"hour": 6, "minute": 28, "second": 3}
